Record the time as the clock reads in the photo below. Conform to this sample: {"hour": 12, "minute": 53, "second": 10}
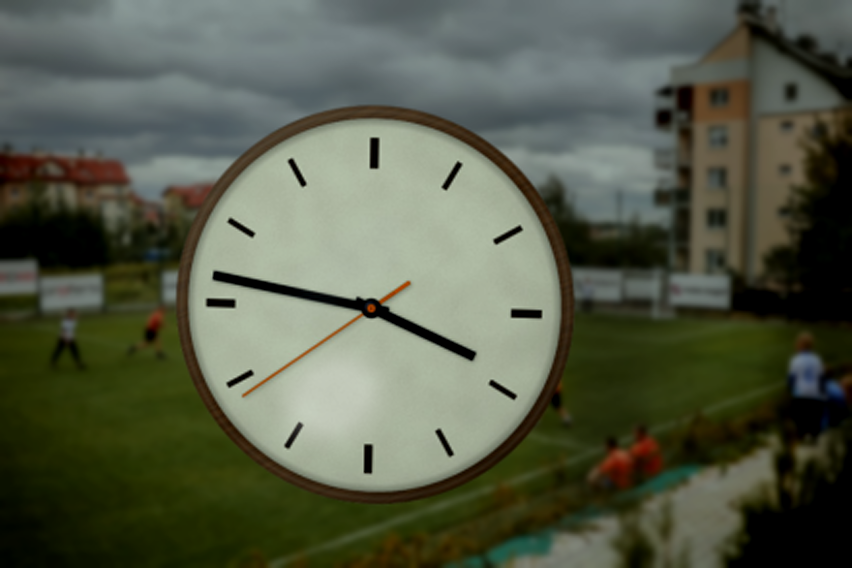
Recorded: {"hour": 3, "minute": 46, "second": 39}
